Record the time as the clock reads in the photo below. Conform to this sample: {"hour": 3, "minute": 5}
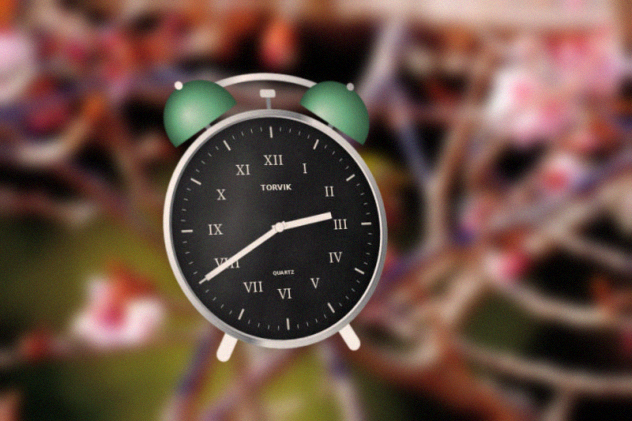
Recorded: {"hour": 2, "minute": 40}
